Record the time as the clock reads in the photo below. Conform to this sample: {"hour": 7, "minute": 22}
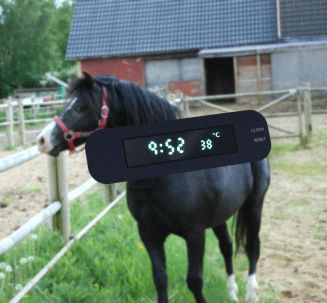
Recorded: {"hour": 9, "minute": 52}
